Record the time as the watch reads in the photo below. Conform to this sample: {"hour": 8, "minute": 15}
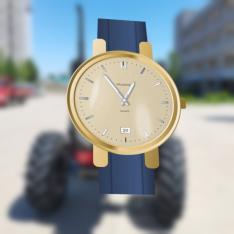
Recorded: {"hour": 12, "minute": 54}
